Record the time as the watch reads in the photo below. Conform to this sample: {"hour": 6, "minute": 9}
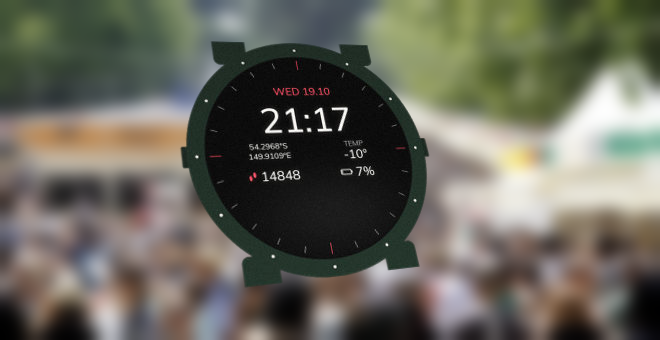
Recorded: {"hour": 21, "minute": 17}
